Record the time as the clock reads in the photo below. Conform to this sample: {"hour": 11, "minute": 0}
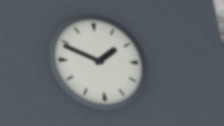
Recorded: {"hour": 1, "minute": 49}
